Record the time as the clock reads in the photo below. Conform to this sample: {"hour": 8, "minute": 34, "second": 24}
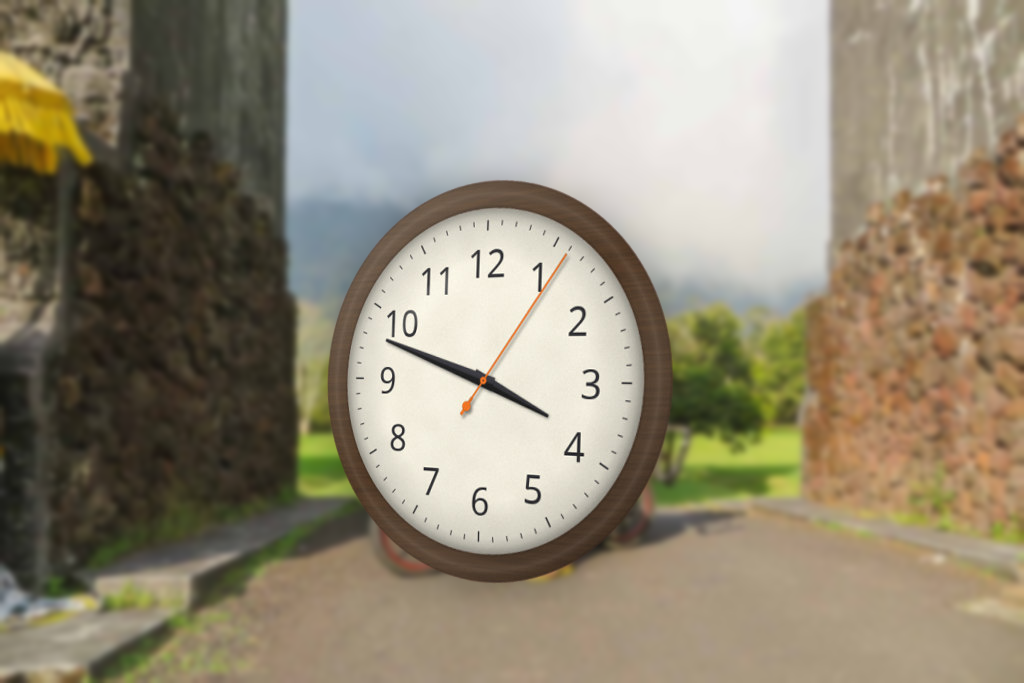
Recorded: {"hour": 3, "minute": 48, "second": 6}
